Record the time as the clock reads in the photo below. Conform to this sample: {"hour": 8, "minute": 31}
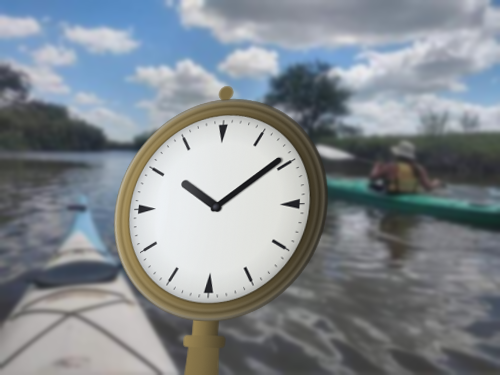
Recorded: {"hour": 10, "minute": 9}
